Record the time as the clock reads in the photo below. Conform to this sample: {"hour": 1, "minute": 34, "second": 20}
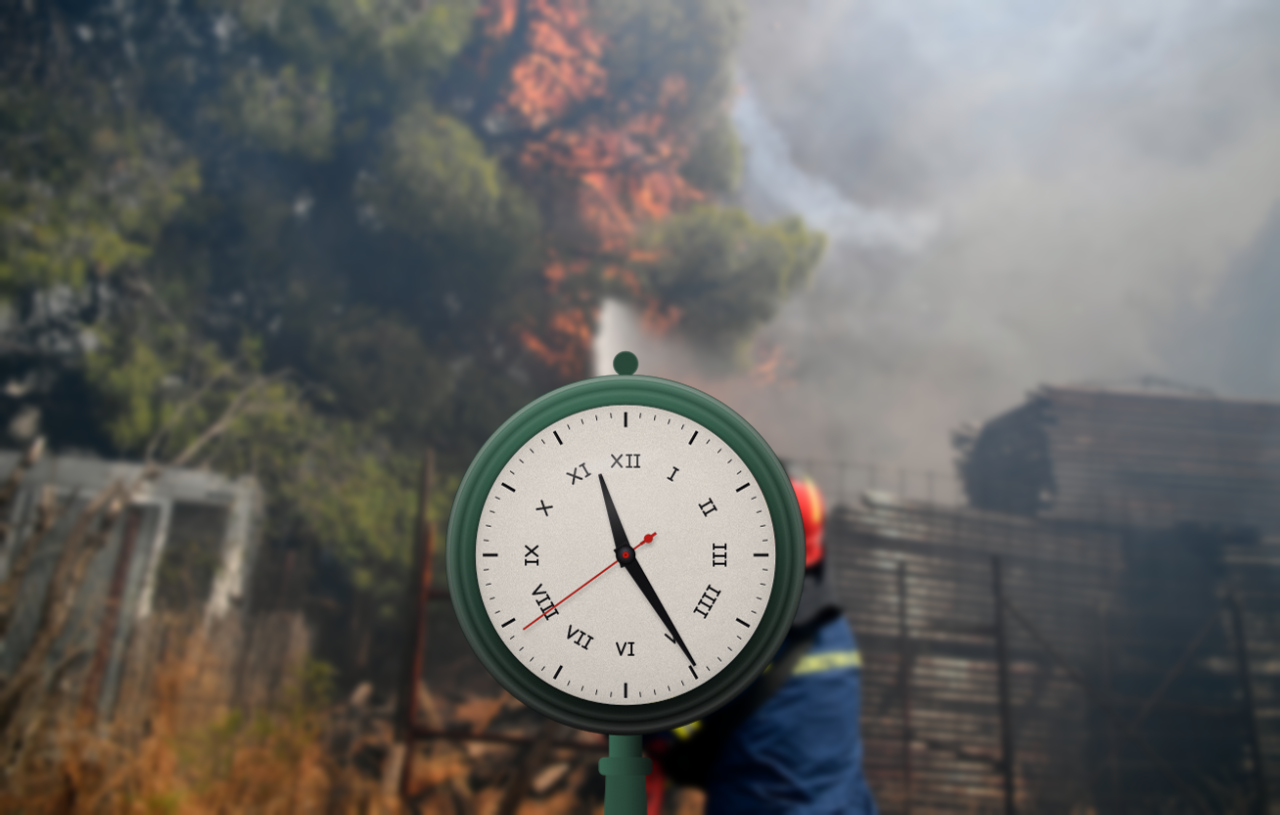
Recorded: {"hour": 11, "minute": 24, "second": 39}
